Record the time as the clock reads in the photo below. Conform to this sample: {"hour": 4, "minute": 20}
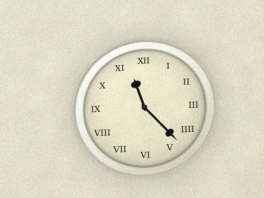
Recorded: {"hour": 11, "minute": 23}
